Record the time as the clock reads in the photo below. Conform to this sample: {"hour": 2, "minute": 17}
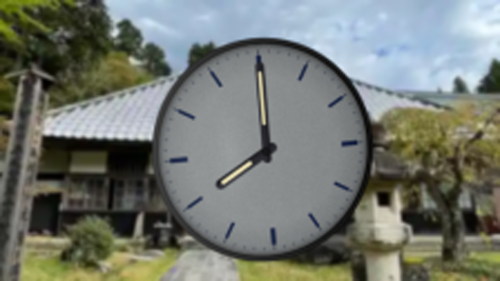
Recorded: {"hour": 8, "minute": 0}
